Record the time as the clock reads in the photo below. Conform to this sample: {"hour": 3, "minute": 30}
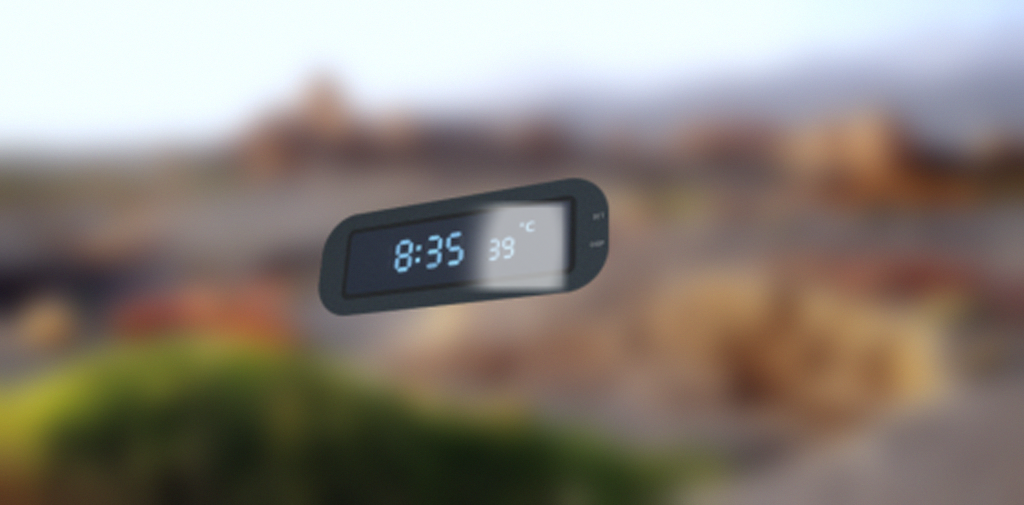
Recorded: {"hour": 8, "minute": 35}
